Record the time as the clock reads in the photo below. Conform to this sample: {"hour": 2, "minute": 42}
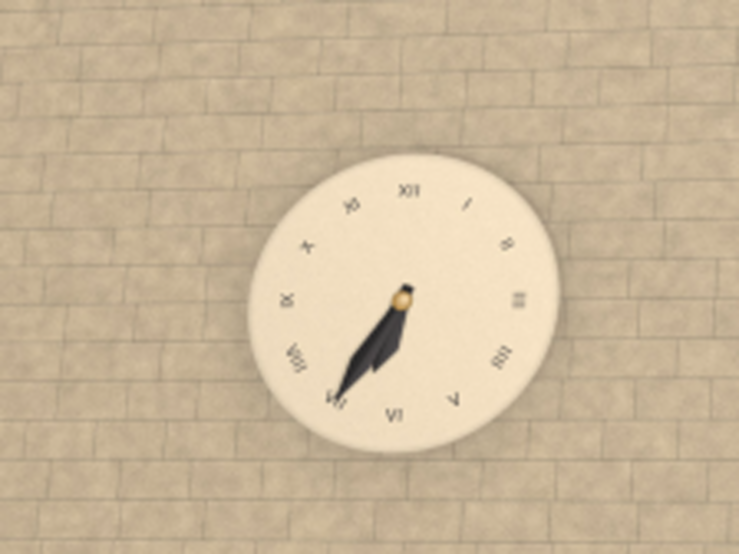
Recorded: {"hour": 6, "minute": 35}
